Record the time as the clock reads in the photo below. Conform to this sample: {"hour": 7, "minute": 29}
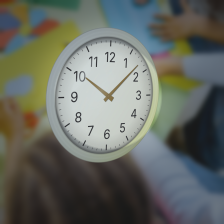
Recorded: {"hour": 10, "minute": 8}
